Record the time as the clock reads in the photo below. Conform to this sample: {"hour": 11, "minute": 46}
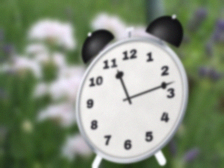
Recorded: {"hour": 11, "minute": 13}
